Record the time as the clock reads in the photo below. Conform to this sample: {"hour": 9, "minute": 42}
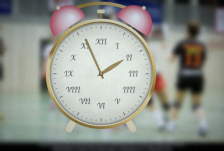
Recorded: {"hour": 1, "minute": 56}
